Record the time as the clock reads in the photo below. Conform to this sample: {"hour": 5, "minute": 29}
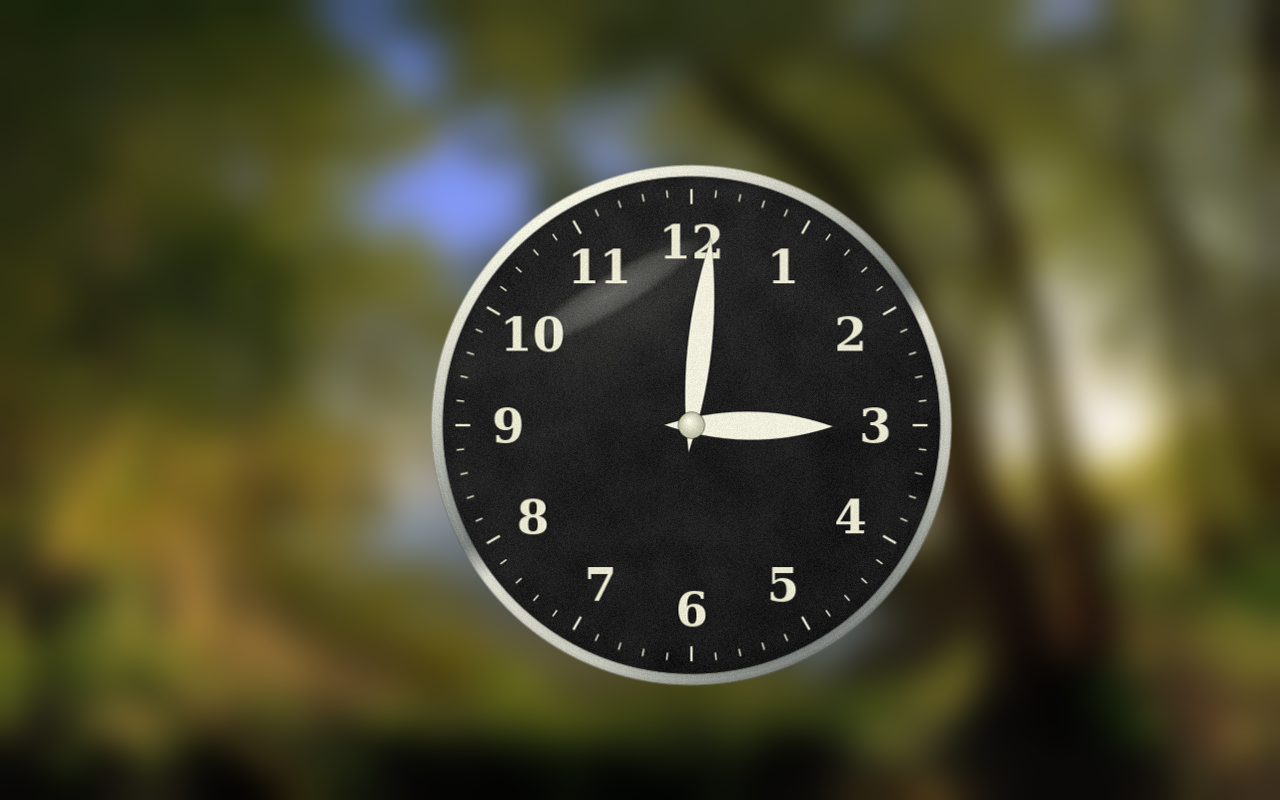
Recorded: {"hour": 3, "minute": 1}
